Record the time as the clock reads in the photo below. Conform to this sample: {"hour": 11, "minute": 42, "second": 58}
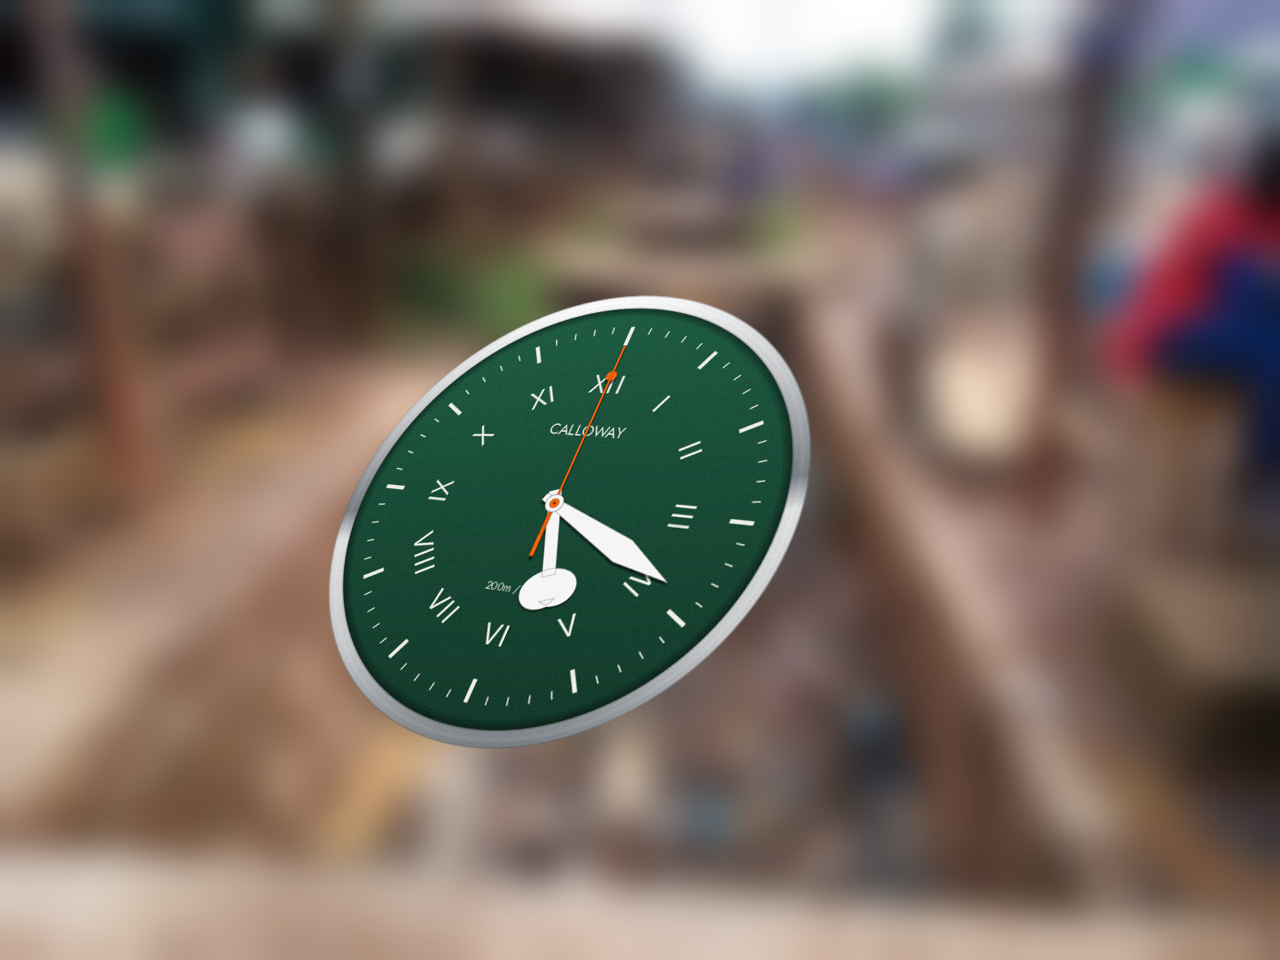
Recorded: {"hour": 5, "minute": 19, "second": 0}
